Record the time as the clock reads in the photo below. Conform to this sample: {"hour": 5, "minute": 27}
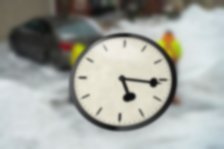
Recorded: {"hour": 5, "minute": 16}
